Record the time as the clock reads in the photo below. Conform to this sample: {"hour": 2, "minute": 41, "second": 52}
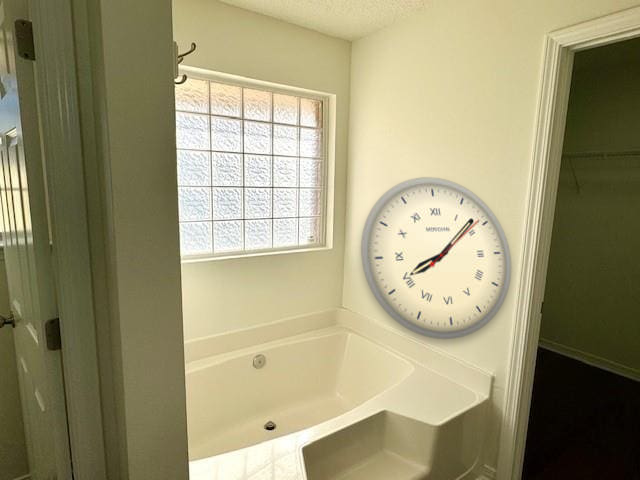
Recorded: {"hour": 8, "minute": 8, "second": 9}
